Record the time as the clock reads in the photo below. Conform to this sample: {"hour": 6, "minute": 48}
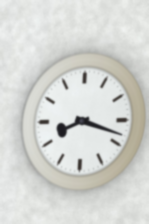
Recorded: {"hour": 8, "minute": 18}
